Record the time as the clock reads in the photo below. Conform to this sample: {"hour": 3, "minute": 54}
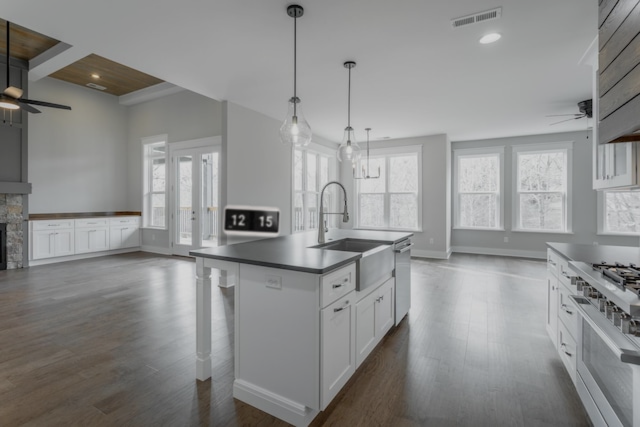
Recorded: {"hour": 12, "minute": 15}
